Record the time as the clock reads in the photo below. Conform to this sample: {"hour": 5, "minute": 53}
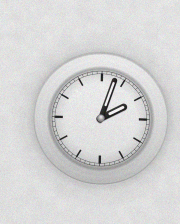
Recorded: {"hour": 2, "minute": 3}
